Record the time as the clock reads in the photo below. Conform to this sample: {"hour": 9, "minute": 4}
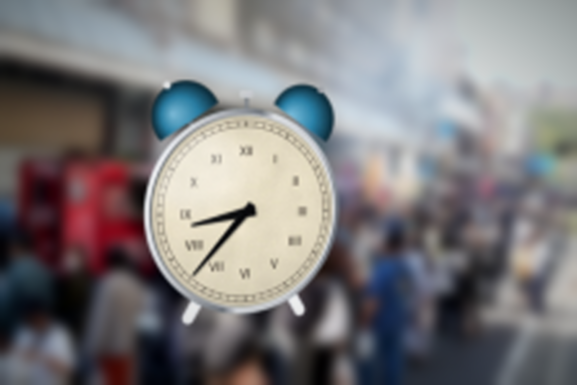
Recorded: {"hour": 8, "minute": 37}
